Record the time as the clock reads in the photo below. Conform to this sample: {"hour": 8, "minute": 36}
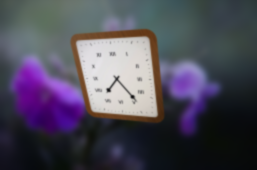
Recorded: {"hour": 7, "minute": 24}
